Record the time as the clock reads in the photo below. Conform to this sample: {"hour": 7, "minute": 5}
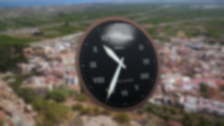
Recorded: {"hour": 10, "minute": 35}
